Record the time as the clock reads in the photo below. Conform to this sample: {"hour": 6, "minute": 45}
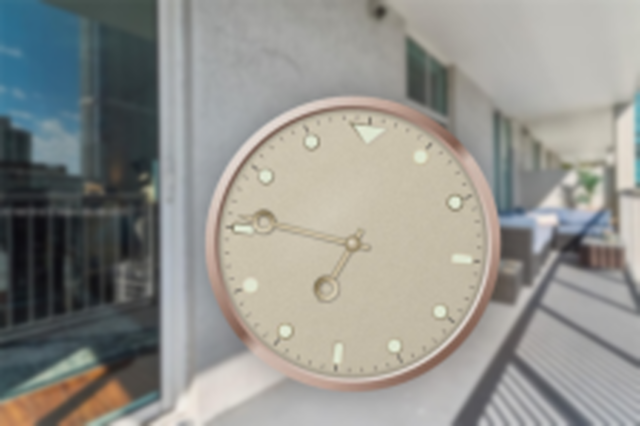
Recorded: {"hour": 6, "minute": 46}
